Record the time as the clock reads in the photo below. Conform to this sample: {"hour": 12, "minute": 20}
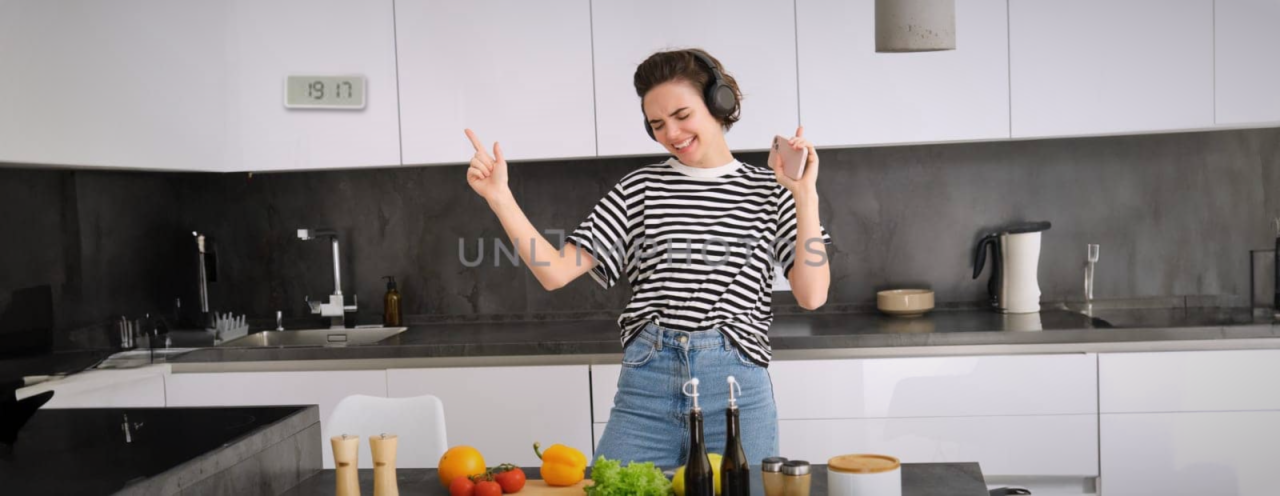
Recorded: {"hour": 19, "minute": 17}
